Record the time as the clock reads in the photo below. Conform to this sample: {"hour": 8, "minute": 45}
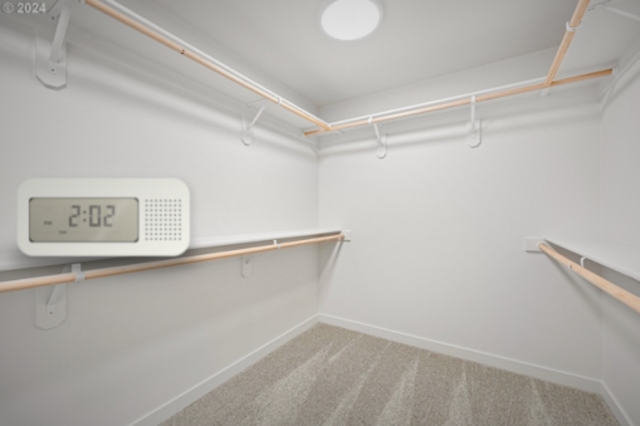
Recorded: {"hour": 2, "minute": 2}
